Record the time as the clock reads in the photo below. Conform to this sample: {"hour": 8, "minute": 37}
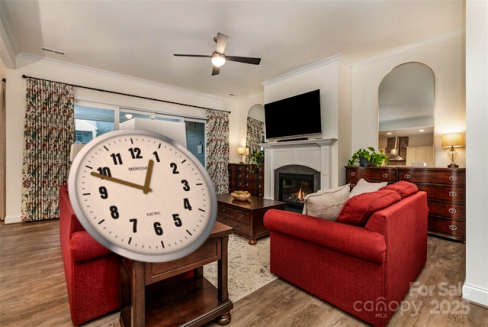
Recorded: {"hour": 12, "minute": 49}
